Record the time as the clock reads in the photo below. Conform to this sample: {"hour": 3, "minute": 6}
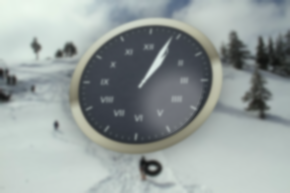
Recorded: {"hour": 1, "minute": 4}
